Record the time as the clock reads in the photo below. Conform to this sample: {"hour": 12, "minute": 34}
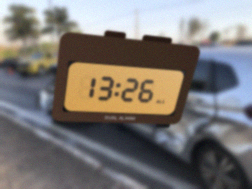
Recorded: {"hour": 13, "minute": 26}
